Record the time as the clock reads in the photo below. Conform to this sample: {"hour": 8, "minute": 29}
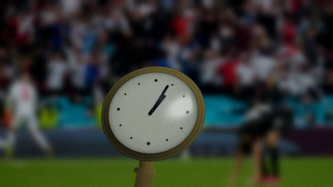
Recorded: {"hour": 1, "minute": 4}
